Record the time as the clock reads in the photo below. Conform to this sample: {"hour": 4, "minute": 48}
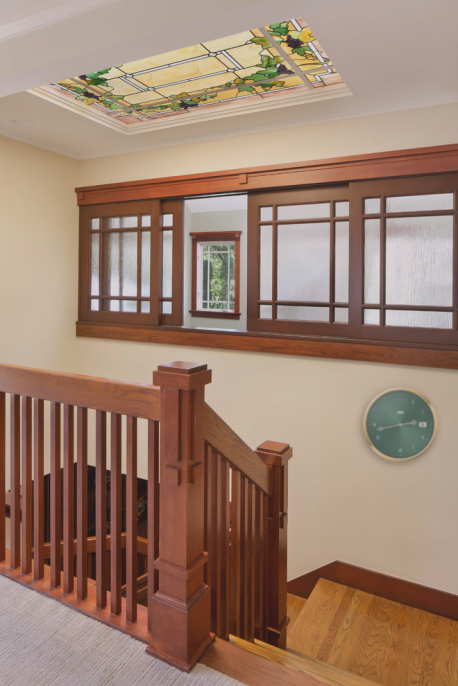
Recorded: {"hour": 2, "minute": 43}
